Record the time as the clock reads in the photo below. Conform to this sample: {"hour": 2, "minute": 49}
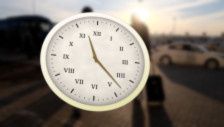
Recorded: {"hour": 11, "minute": 23}
